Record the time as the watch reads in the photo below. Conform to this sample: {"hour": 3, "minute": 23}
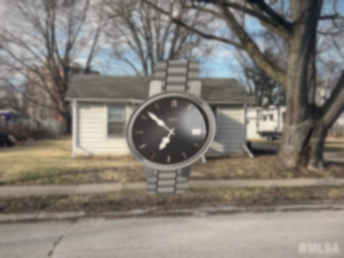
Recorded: {"hour": 6, "minute": 52}
